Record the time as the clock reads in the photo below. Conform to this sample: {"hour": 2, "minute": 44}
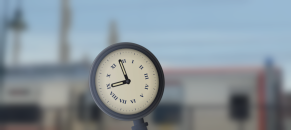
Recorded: {"hour": 8, "minute": 59}
